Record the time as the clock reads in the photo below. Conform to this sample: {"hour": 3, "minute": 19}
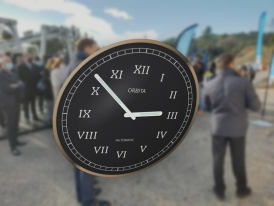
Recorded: {"hour": 2, "minute": 52}
